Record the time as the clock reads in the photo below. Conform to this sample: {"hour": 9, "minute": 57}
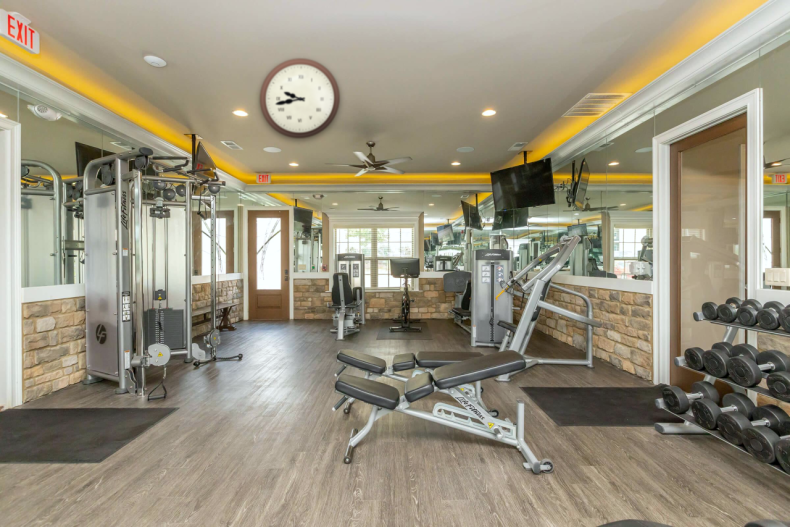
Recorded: {"hour": 9, "minute": 43}
